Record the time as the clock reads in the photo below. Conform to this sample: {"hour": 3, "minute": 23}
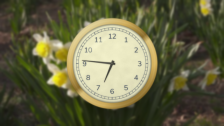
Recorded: {"hour": 6, "minute": 46}
